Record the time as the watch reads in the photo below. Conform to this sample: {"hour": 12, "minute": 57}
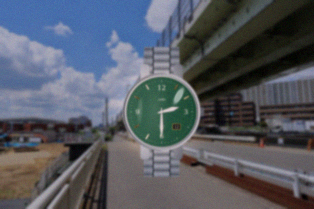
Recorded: {"hour": 2, "minute": 30}
